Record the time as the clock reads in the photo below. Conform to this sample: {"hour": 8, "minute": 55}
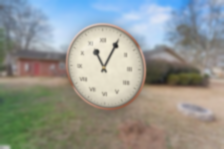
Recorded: {"hour": 11, "minute": 5}
